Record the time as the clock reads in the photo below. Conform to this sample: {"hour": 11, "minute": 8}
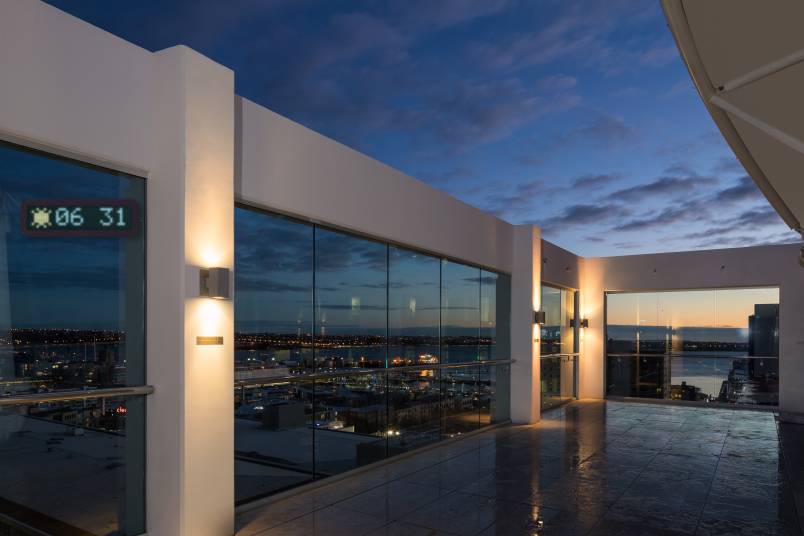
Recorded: {"hour": 6, "minute": 31}
